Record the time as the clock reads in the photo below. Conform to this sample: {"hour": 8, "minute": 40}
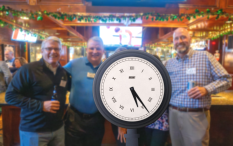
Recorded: {"hour": 5, "minute": 24}
